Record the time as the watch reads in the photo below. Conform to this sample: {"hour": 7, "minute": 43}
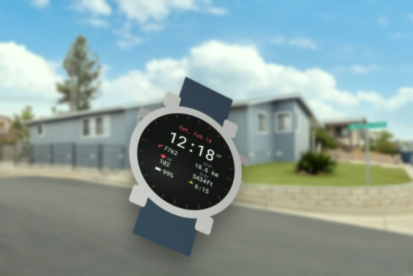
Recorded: {"hour": 12, "minute": 18}
